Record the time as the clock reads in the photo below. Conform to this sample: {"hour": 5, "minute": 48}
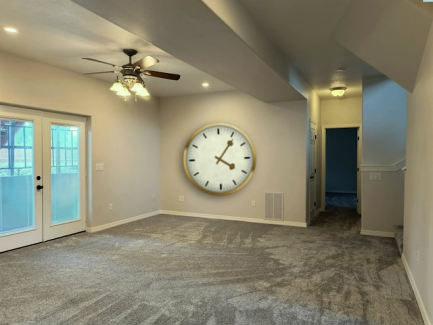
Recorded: {"hour": 4, "minute": 6}
